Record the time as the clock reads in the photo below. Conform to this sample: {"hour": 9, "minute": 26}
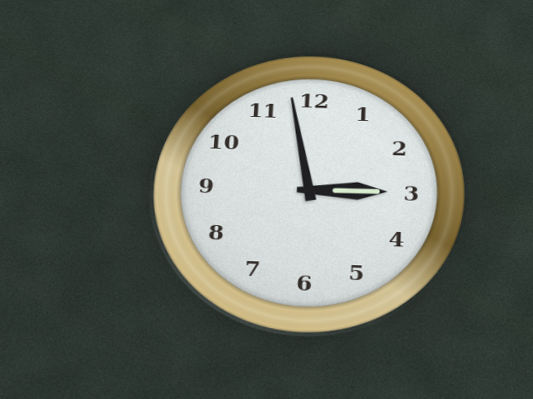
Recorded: {"hour": 2, "minute": 58}
